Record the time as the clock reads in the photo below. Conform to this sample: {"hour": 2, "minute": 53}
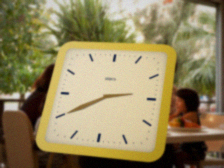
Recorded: {"hour": 2, "minute": 40}
